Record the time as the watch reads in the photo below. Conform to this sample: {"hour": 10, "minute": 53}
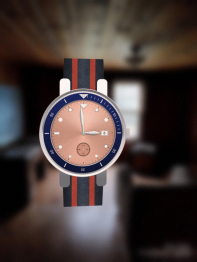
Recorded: {"hour": 2, "minute": 59}
